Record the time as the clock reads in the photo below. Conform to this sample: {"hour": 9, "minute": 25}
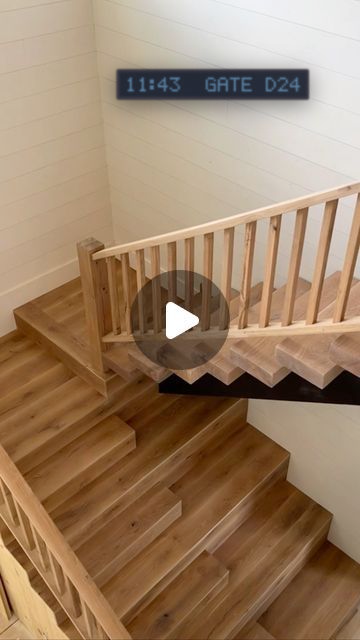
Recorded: {"hour": 11, "minute": 43}
